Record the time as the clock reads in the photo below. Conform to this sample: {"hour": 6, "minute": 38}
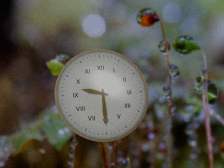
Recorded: {"hour": 9, "minute": 30}
